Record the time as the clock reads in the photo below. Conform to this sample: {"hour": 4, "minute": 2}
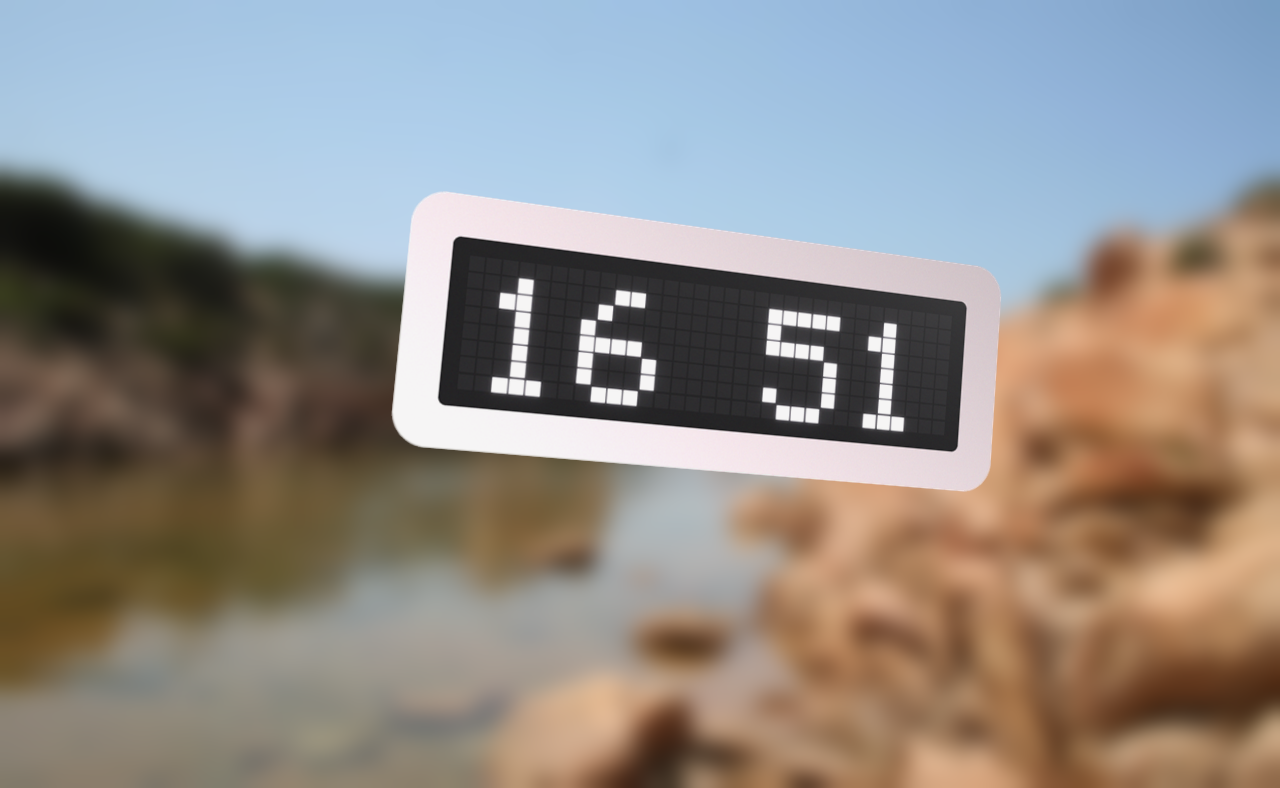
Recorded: {"hour": 16, "minute": 51}
